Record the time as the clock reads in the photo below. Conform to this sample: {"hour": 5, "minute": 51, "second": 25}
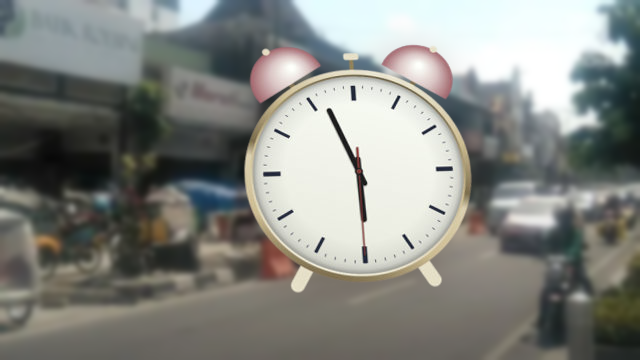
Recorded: {"hour": 5, "minute": 56, "second": 30}
